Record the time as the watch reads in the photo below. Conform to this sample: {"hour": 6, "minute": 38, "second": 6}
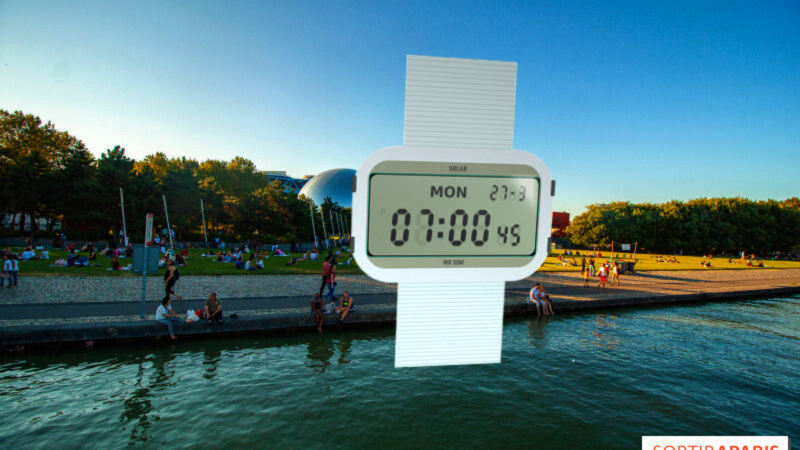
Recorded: {"hour": 7, "minute": 0, "second": 45}
